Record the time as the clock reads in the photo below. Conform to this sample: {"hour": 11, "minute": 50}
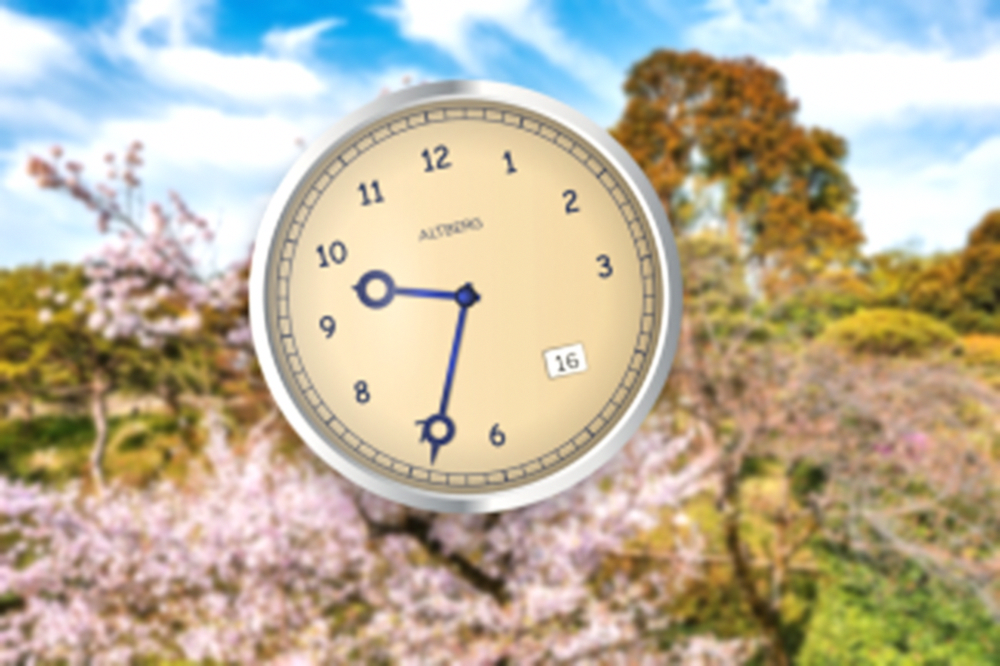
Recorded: {"hour": 9, "minute": 34}
